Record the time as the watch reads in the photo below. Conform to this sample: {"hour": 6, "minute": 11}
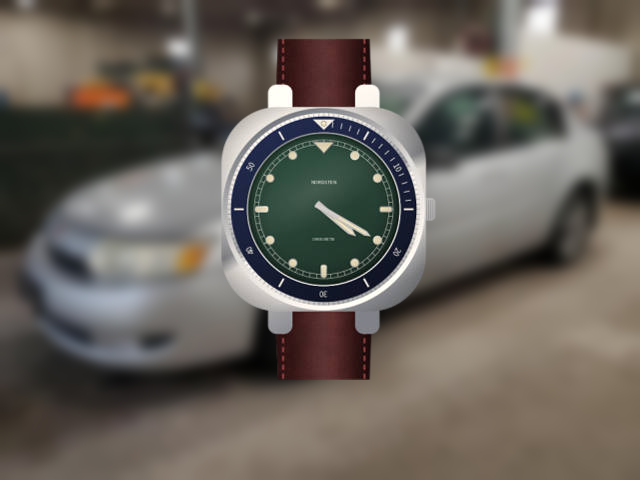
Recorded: {"hour": 4, "minute": 20}
